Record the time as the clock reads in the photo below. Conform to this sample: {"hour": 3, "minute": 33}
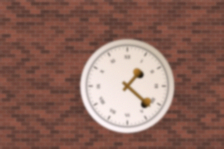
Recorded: {"hour": 1, "minute": 22}
